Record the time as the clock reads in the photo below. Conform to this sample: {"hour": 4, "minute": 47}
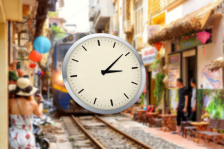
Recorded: {"hour": 3, "minute": 9}
